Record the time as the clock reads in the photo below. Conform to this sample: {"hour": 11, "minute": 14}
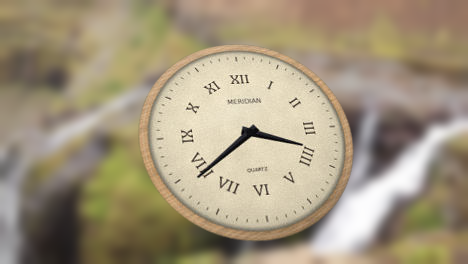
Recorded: {"hour": 3, "minute": 39}
